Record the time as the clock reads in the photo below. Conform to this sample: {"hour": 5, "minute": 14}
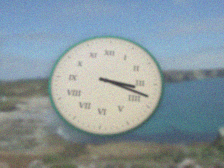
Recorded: {"hour": 3, "minute": 18}
